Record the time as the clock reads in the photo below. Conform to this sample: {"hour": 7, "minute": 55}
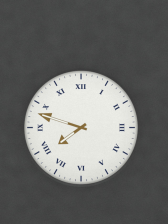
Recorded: {"hour": 7, "minute": 48}
